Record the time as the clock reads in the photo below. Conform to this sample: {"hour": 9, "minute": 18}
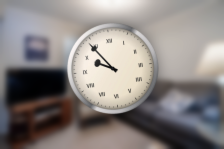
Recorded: {"hour": 9, "minute": 54}
